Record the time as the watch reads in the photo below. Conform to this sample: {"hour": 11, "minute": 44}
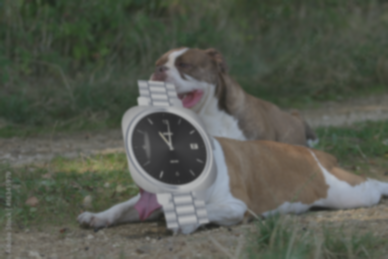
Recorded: {"hour": 11, "minute": 1}
